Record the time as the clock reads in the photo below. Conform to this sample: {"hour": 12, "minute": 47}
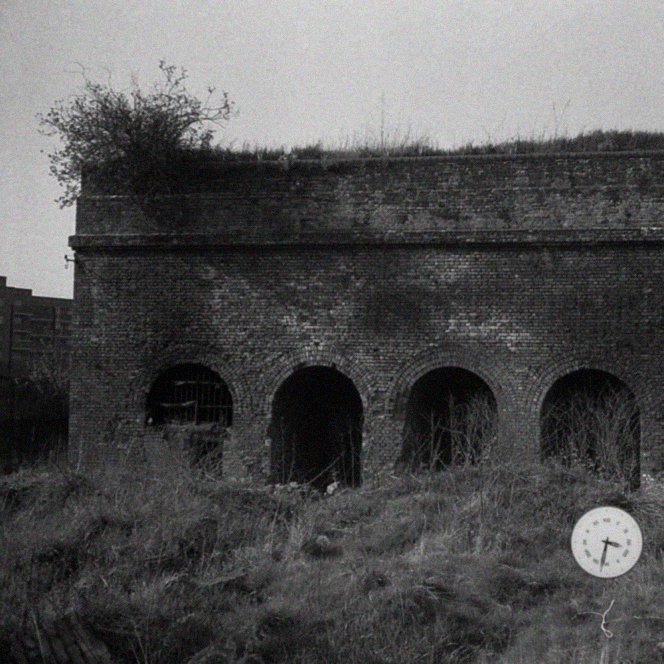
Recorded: {"hour": 3, "minute": 32}
